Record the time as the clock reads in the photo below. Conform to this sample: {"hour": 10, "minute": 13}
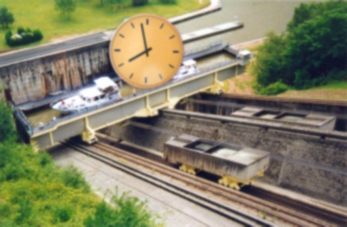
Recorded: {"hour": 7, "minute": 58}
